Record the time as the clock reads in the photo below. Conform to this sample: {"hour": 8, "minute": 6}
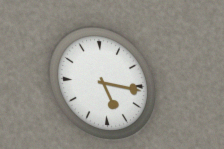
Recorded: {"hour": 5, "minute": 16}
